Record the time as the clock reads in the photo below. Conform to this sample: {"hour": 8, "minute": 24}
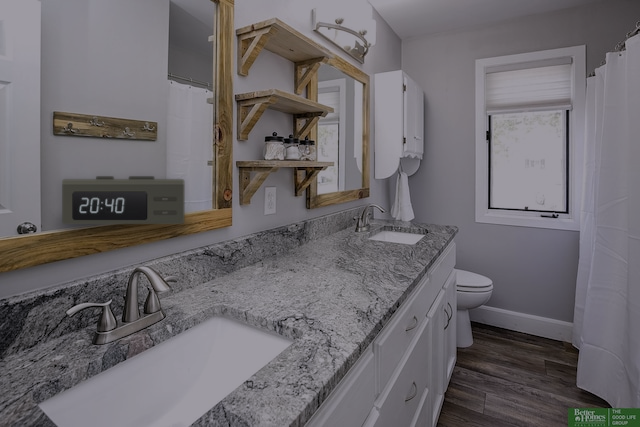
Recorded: {"hour": 20, "minute": 40}
